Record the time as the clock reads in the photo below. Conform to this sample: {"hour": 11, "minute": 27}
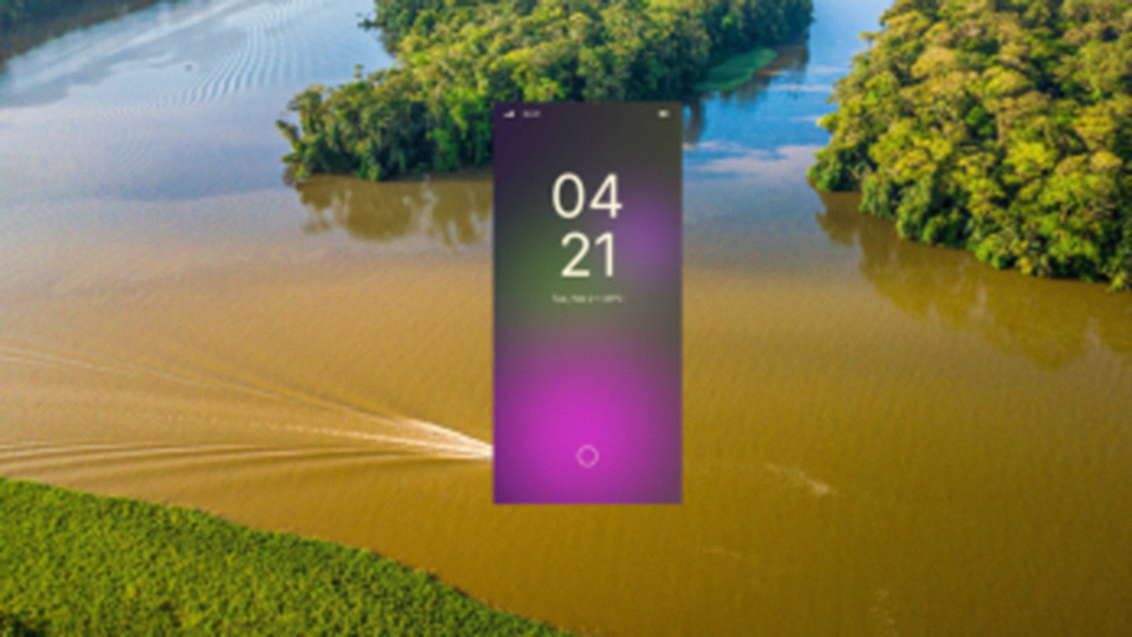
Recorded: {"hour": 4, "minute": 21}
